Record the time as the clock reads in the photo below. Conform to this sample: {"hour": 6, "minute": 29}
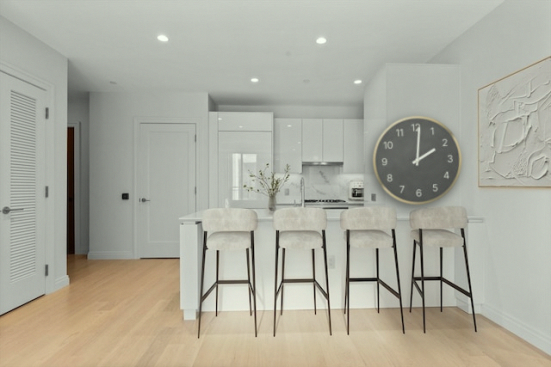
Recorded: {"hour": 2, "minute": 1}
